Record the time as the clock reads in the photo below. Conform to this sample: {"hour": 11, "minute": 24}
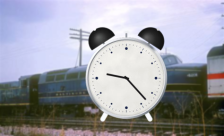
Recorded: {"hour": 9, "minute": 23}
